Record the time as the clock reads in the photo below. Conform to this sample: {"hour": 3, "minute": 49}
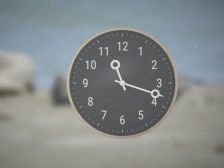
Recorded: {"hour": 11, "minute": 18}
